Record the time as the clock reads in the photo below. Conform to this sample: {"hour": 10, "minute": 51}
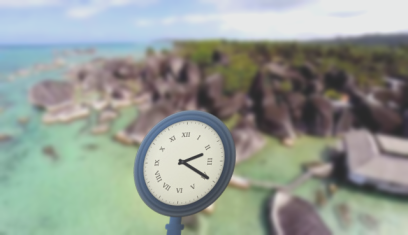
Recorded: {"hour": 2, "minute": 20}
